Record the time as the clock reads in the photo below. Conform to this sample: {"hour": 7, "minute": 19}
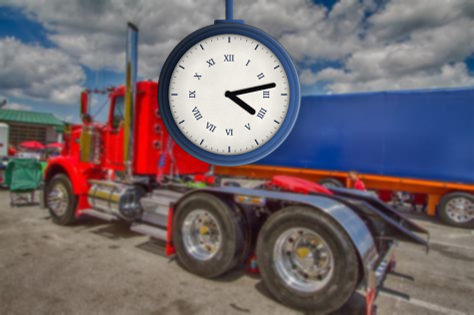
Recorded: {"hour": 4, "minute": 13}
